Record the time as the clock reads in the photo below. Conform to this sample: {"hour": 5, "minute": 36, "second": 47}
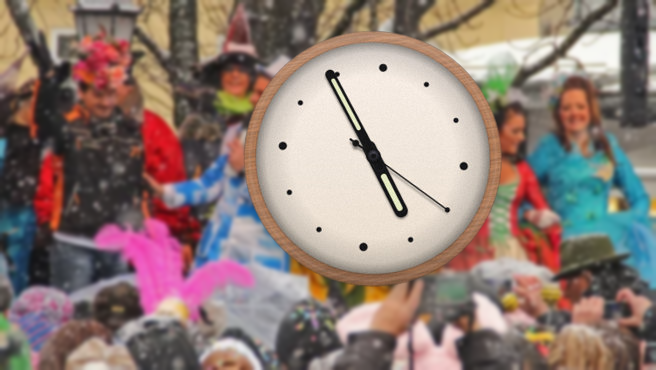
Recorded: {"hour": 4, "minute": 54, "second": 20}
